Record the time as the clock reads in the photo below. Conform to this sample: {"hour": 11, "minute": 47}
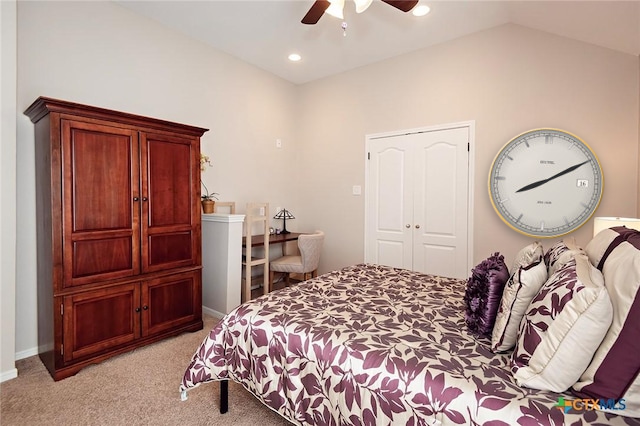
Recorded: {"hour": 8, "minute": 10}
